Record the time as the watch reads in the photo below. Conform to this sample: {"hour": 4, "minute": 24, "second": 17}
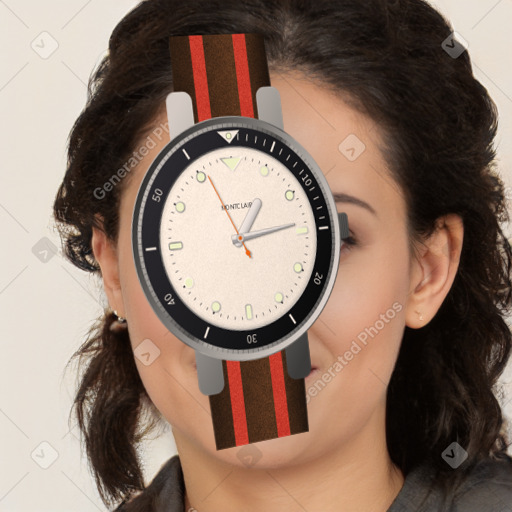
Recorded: {"hour": 1, "minute": 13, "second": 56}
